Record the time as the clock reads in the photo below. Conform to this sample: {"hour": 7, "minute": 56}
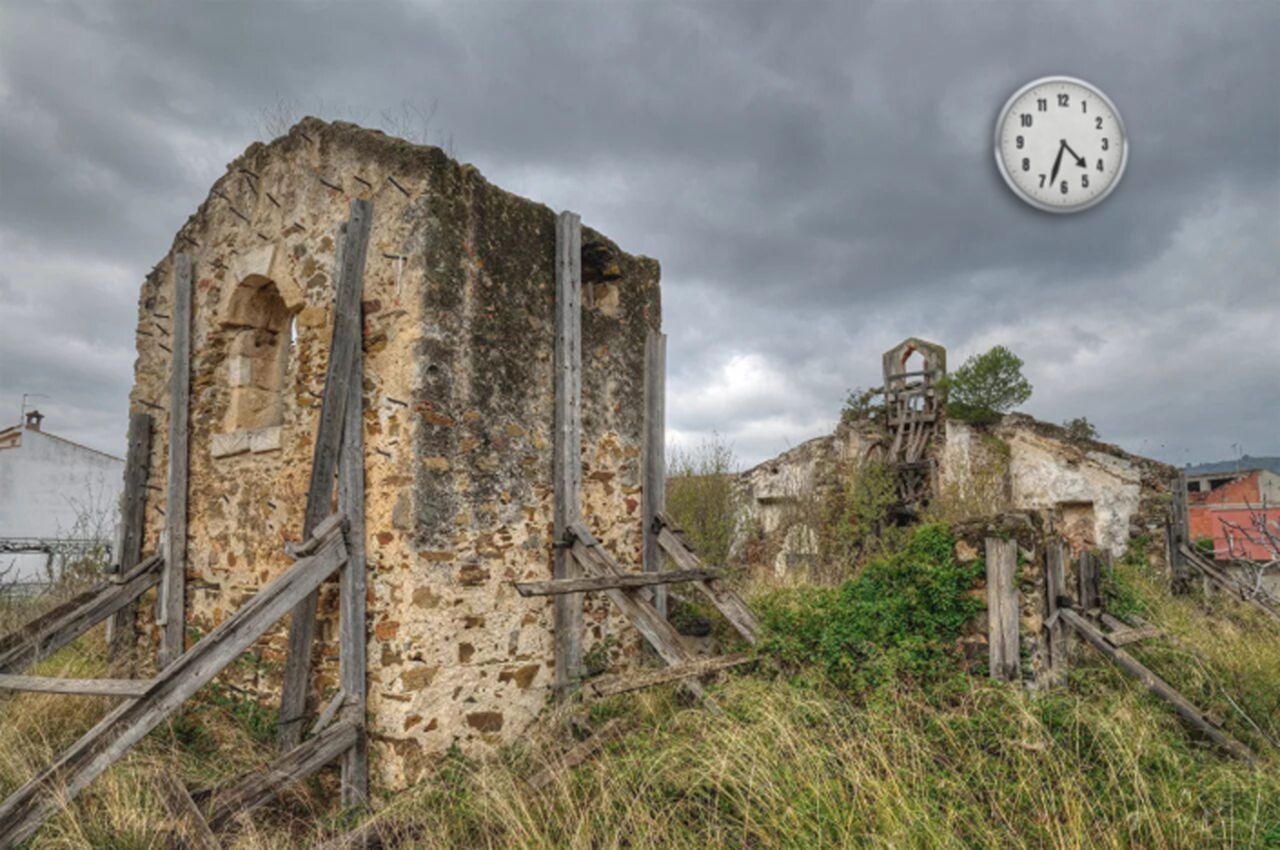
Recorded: {"hour": 4, "minute": 33}
